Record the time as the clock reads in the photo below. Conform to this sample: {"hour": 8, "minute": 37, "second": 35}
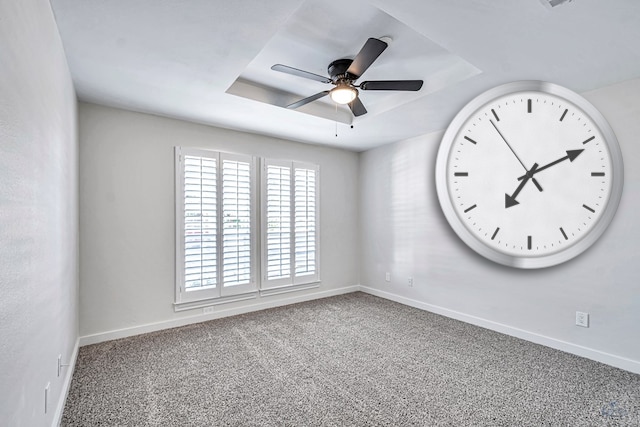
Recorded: {"hour": 7, "minute": 10, "second": 54}
